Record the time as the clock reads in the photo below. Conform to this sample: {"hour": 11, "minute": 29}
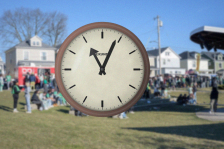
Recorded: {"hour": 11, "minute": 4}
